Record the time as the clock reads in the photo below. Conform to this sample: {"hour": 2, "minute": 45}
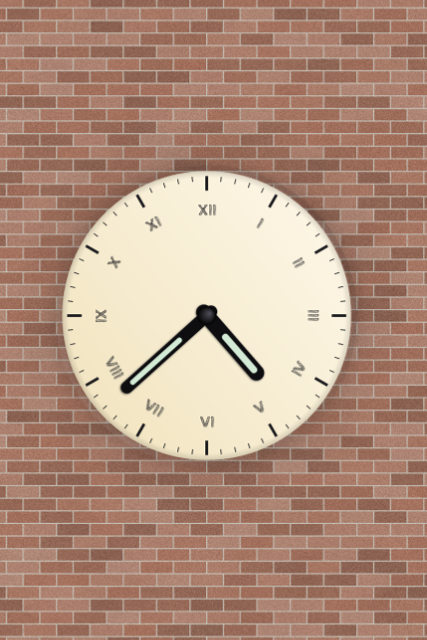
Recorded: {"hour": 4, "minute": 38}
